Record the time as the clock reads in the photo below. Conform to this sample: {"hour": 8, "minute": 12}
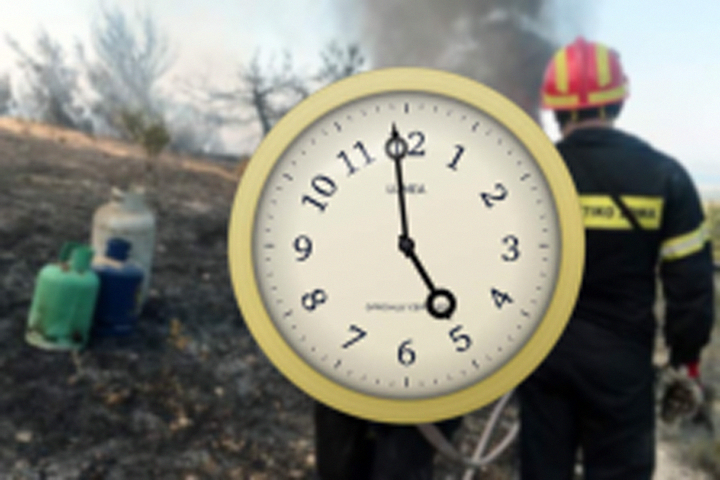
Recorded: {"hour": 4, "minute": 59}
